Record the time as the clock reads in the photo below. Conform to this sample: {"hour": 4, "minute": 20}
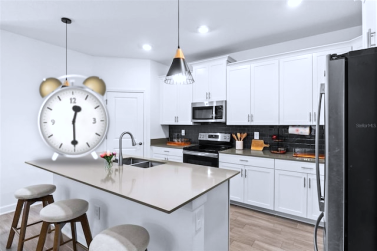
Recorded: {"hour": 12, "minute": 30}
